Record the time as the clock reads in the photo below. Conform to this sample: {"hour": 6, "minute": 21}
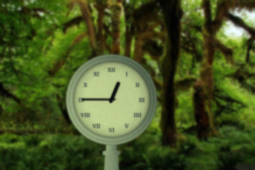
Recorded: {"hour": 12, "minute": 45}
